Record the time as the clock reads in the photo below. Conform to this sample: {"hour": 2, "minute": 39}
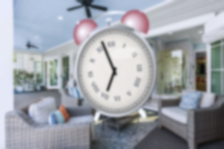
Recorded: {"hour": 6, "minute": 57}
